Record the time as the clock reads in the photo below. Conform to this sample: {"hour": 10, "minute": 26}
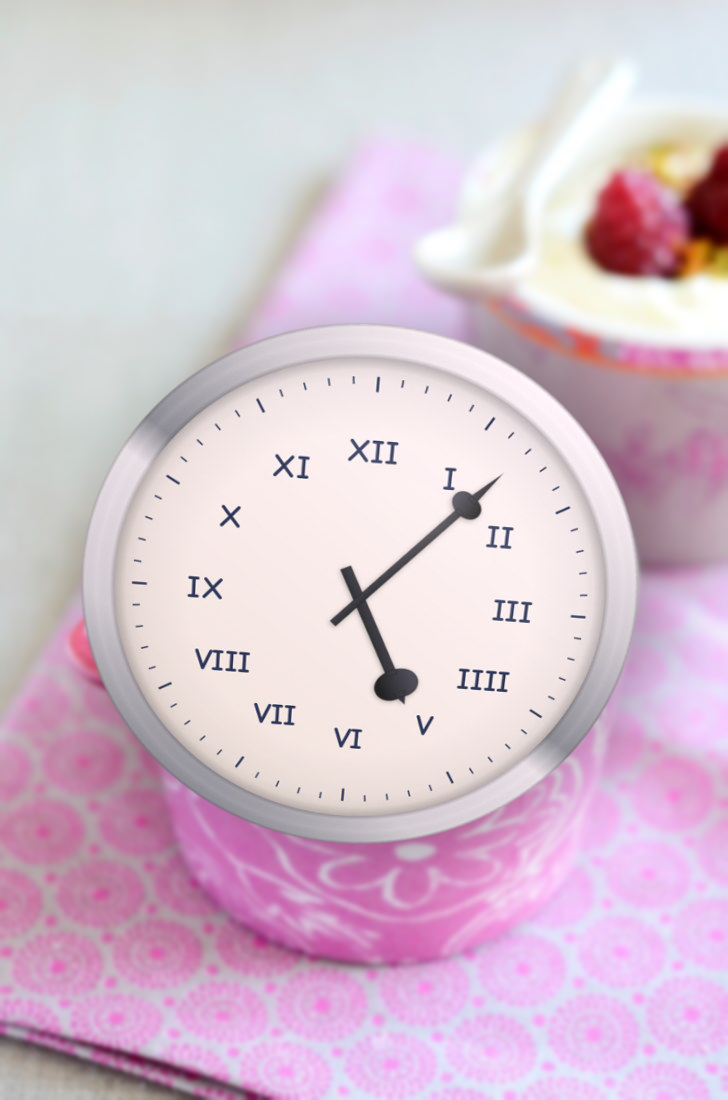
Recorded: {"hour": 5, "minute": 7}
